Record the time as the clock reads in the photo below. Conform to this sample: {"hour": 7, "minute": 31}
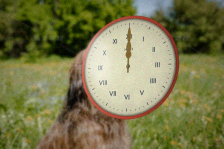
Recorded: {"hour": 12, "minute": 0}
